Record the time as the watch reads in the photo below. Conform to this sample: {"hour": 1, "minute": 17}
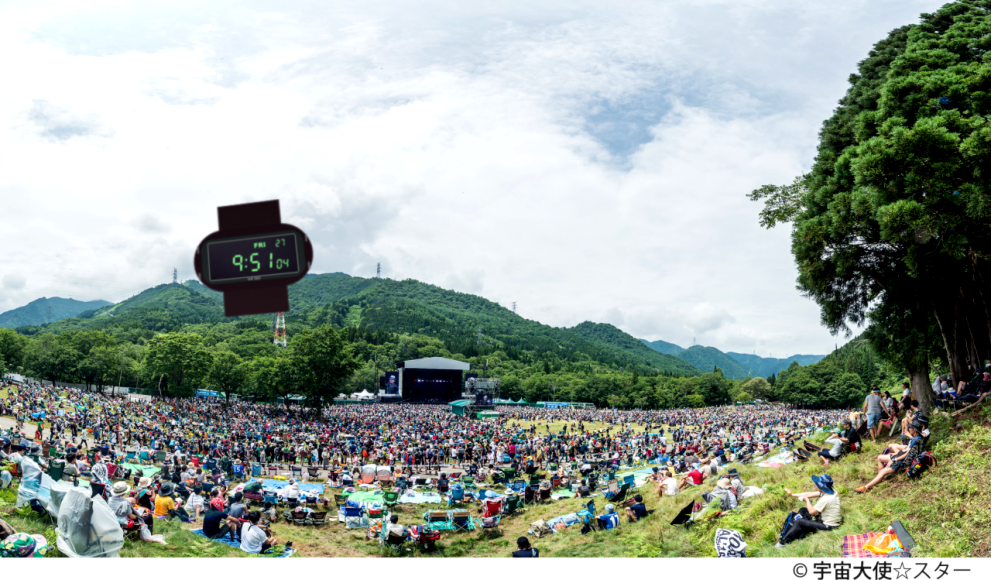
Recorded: {"hour": 9, "minute": 51}
